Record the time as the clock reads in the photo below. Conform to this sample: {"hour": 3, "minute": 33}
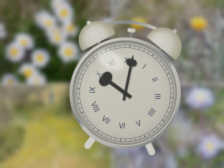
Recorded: {"hour": 10, "minute": 1}
